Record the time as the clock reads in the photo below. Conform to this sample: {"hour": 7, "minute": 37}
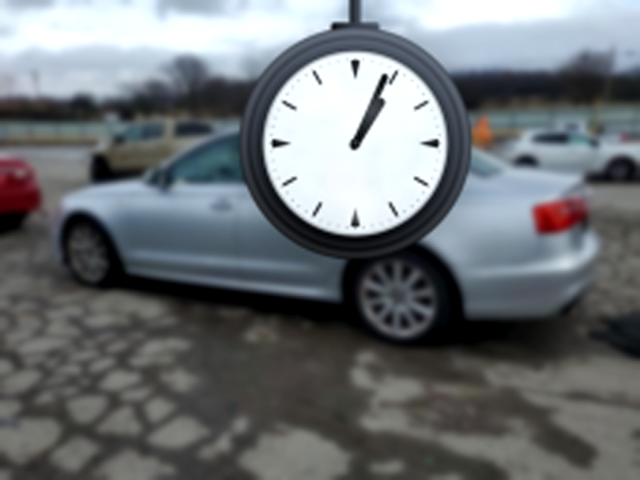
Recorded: {"hour": 1, "minute": 4}
